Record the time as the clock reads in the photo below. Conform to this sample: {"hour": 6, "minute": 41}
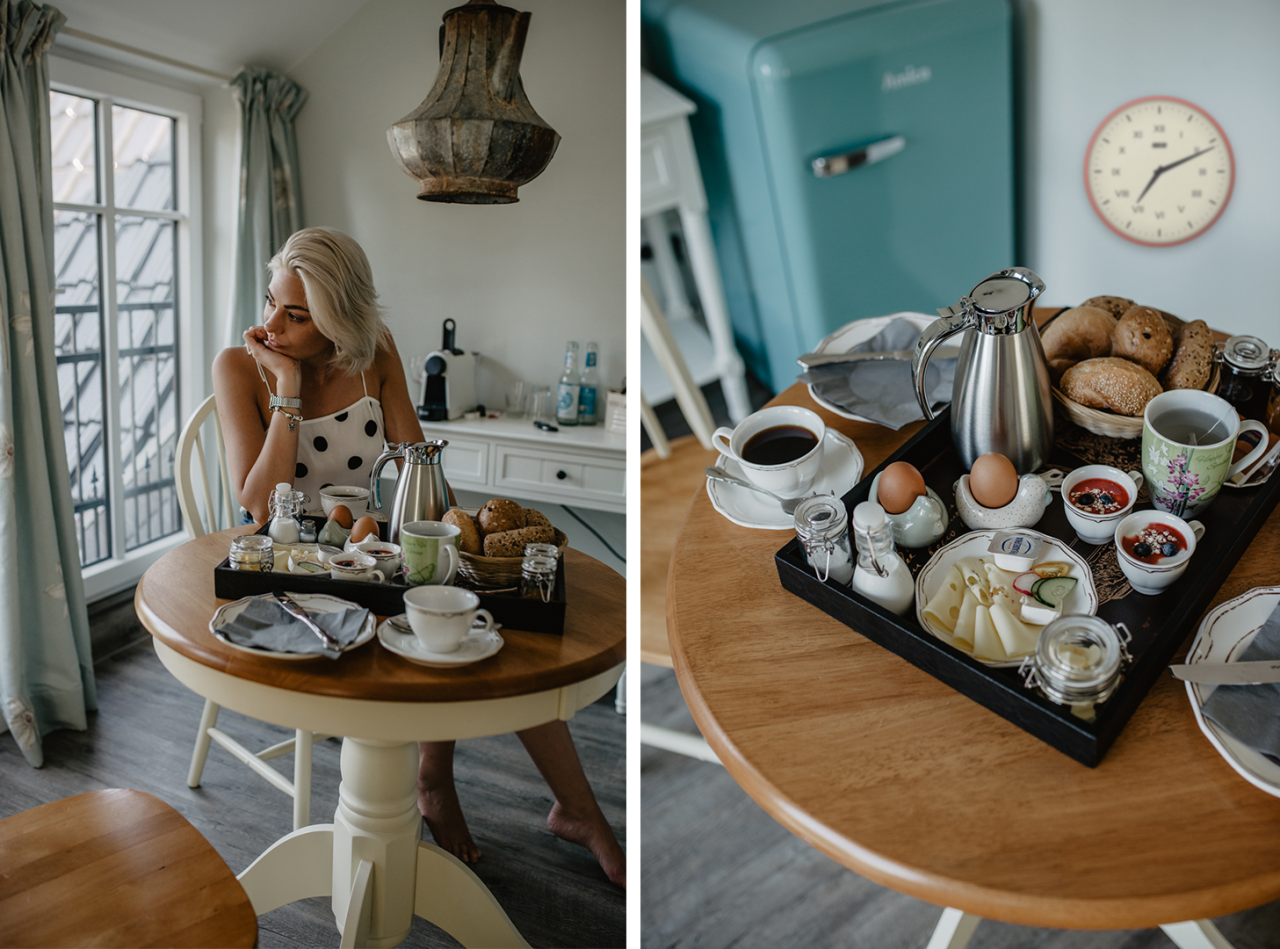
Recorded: {"hour": 7, "minute": 11}
